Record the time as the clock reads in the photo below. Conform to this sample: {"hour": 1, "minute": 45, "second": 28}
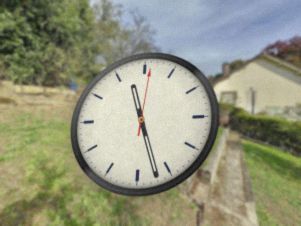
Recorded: {"hour": 11, "minute": 27, "second": 1}
